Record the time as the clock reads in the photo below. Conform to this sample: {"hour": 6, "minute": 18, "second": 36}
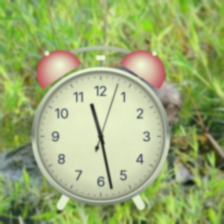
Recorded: {"hour": 11, "minute": 28, "second": 3}
